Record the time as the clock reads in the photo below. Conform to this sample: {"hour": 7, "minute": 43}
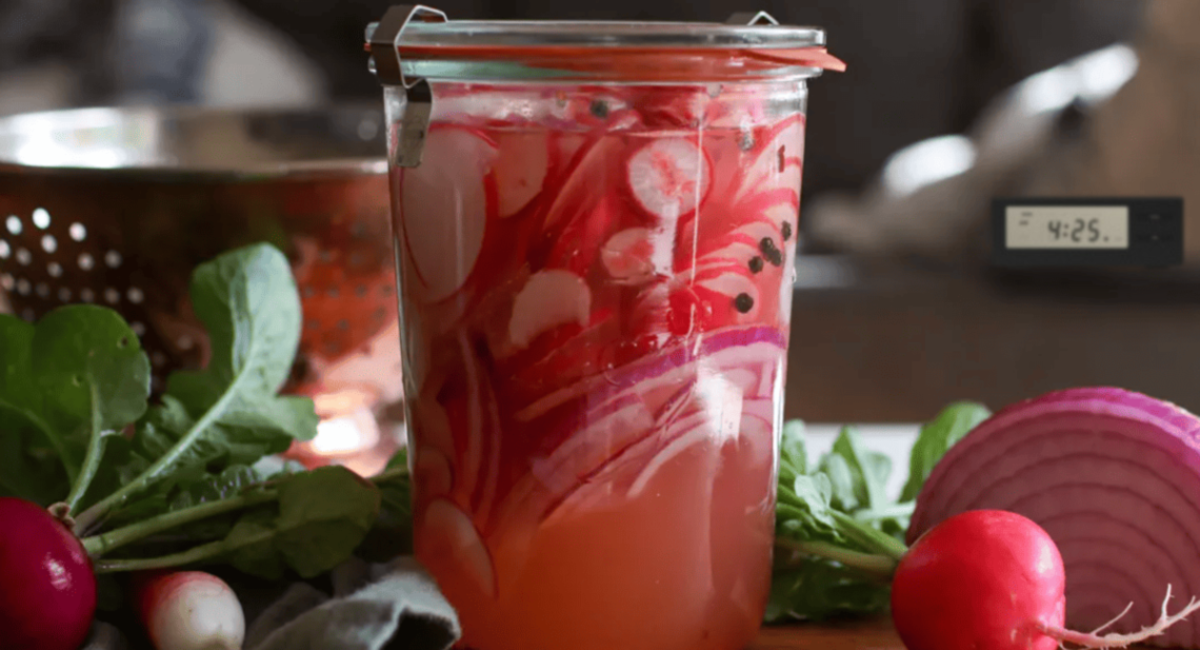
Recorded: {"hour": 4, "minute": 25}
